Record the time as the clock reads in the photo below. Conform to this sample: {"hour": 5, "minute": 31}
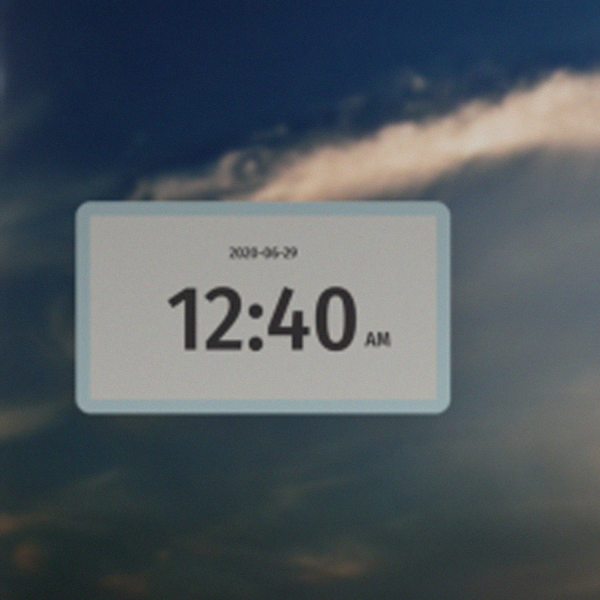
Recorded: {"hour": 12, "minute": 40}
